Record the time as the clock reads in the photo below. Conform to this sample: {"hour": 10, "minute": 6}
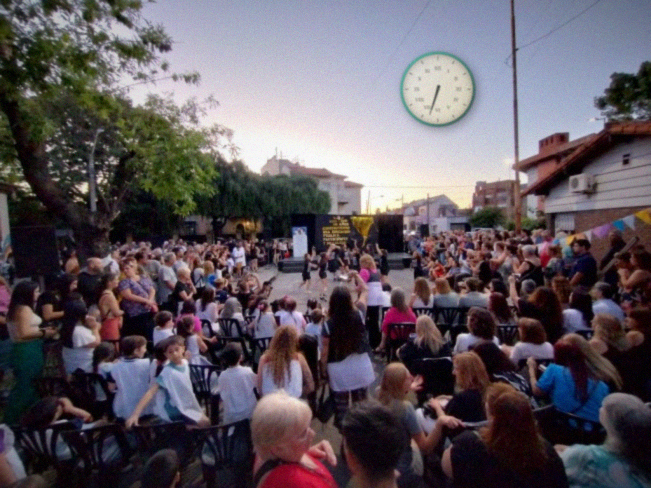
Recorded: {"hour": 6, "minute": 33}
